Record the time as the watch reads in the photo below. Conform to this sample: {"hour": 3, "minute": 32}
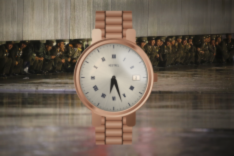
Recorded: {"hour": 6, "minute": 27}
